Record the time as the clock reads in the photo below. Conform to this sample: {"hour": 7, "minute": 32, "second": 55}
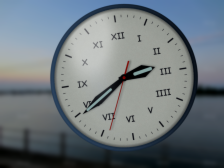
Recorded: {"hour": 2, "minute": 39, "second": 34}
